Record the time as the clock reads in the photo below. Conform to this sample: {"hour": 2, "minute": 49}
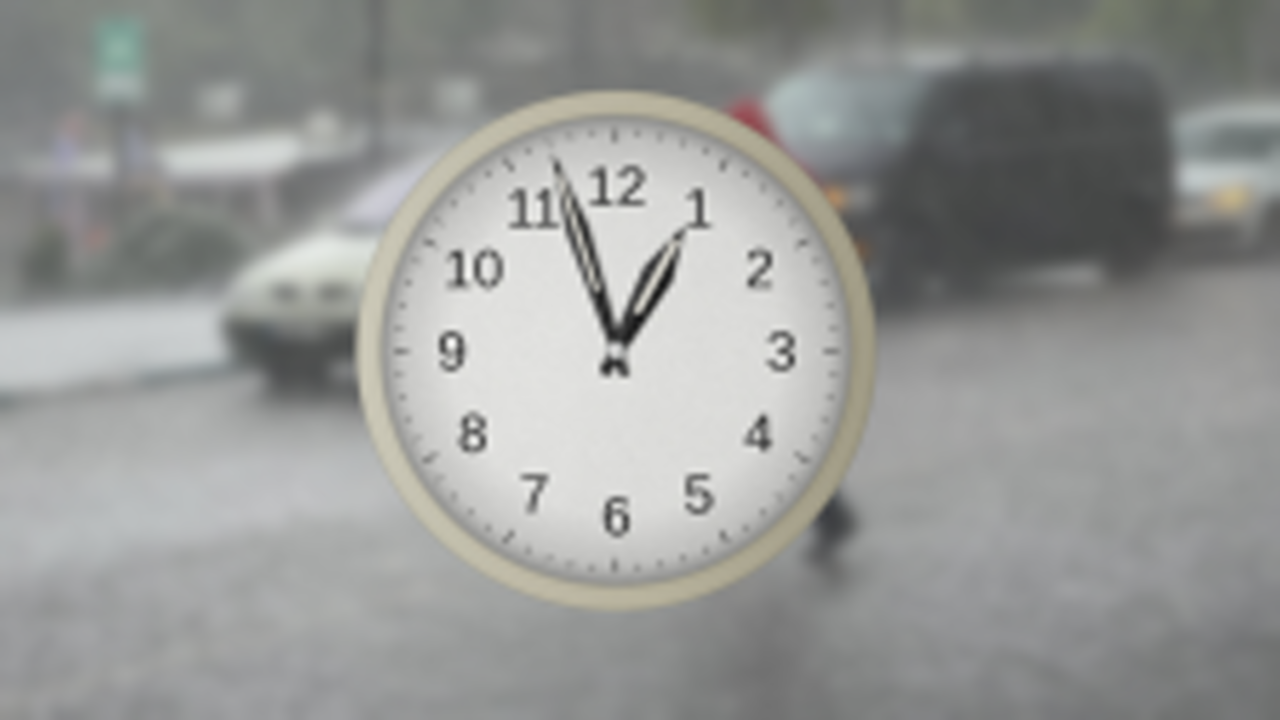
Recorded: {"hour": 12, "minute": 57}
